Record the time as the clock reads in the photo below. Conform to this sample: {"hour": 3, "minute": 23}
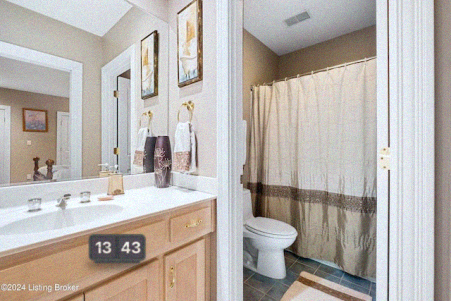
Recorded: {"hour": 13, "minute": 43}
